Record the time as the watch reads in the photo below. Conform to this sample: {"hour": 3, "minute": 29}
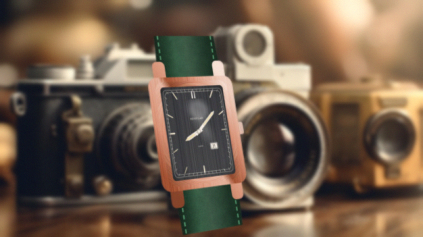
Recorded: {"hour": 8, "minute": 8}
